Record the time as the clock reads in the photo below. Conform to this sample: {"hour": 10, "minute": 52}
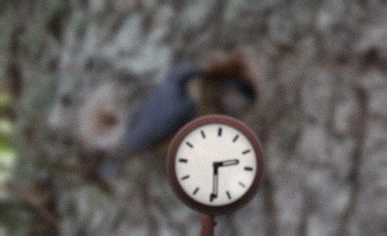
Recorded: {"hour": 2, "minute": 29}
